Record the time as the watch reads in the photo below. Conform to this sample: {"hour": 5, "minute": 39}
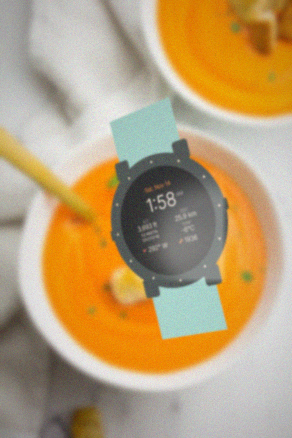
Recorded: {"hour": 1, "minute": 58}
